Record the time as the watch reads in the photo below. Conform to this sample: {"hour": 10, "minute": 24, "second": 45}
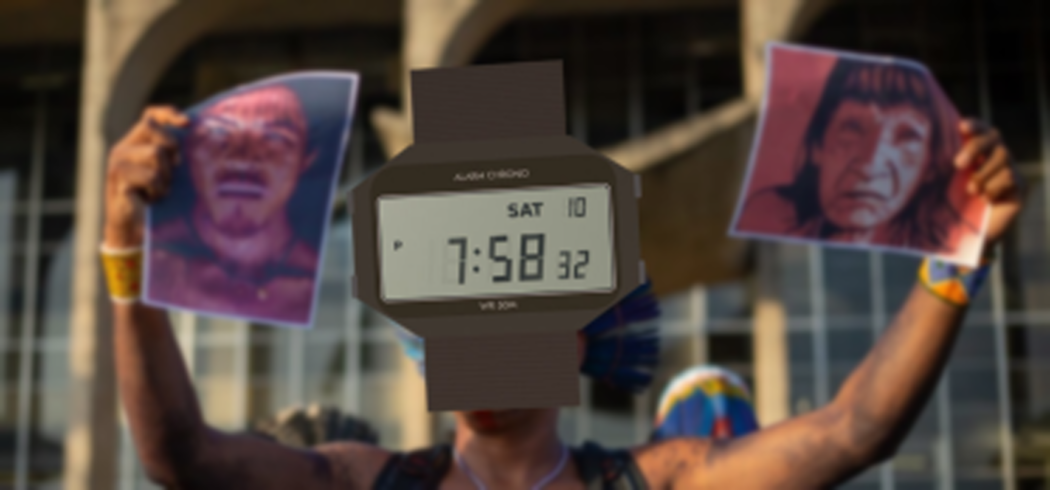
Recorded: {"hour": 7, "minute": 58, "second": 32}
